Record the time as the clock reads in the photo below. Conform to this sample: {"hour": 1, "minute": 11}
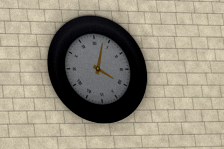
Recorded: {"hour": 4, "minute": 3}
